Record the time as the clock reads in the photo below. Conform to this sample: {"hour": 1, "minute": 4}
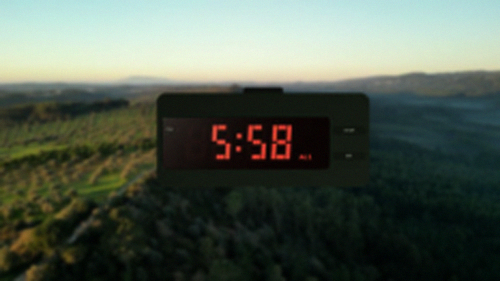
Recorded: {"hour": 5, "minute": 58}
